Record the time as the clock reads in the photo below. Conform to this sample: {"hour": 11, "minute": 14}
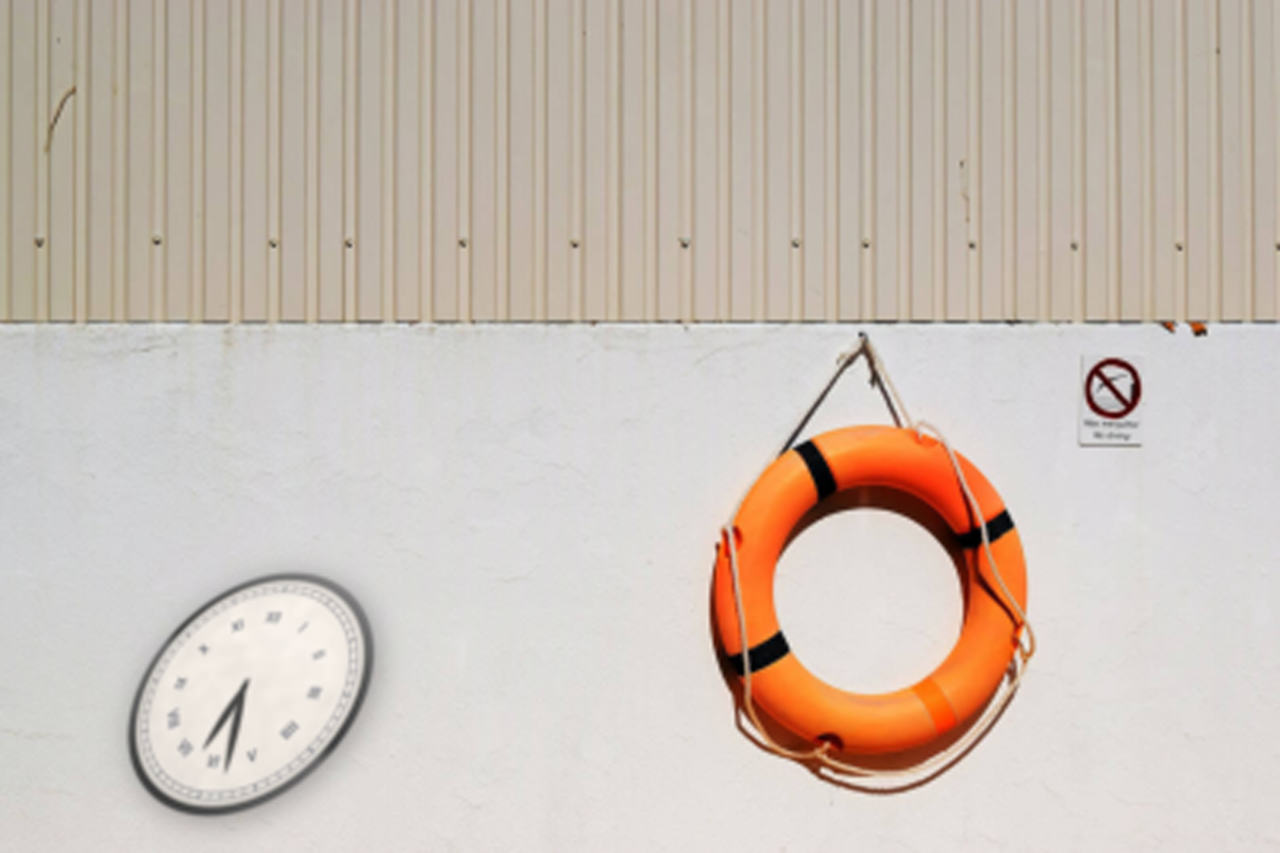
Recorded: {"hour": 6, "minute": 28}
